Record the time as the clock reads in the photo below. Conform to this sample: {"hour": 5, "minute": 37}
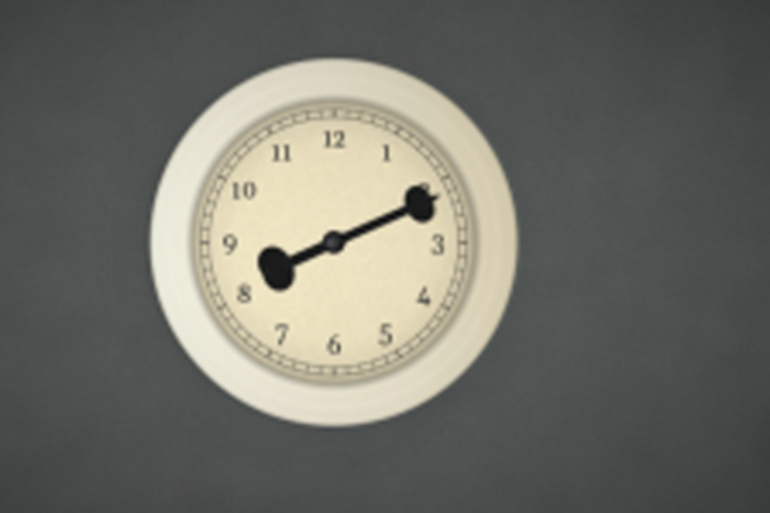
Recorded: {"hour": 8, "minute": 11}
